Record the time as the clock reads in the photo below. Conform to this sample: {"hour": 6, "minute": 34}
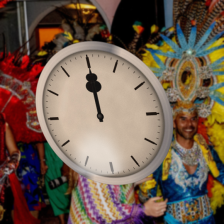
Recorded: {"hour": 12, "minute": 0}
